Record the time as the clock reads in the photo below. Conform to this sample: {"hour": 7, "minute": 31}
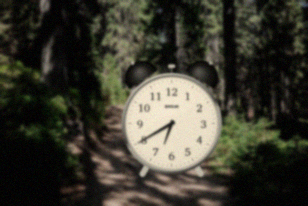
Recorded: {"hour": 6, "minute": 40}
